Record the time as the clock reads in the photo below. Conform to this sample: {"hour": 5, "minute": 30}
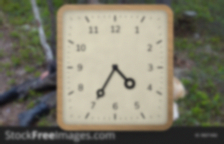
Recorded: {"hour": 4, "minute": 35}
